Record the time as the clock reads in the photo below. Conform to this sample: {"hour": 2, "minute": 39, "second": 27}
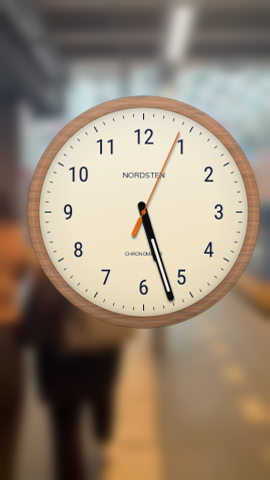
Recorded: {"hour": 5, "minute": 27, "second": 4}
